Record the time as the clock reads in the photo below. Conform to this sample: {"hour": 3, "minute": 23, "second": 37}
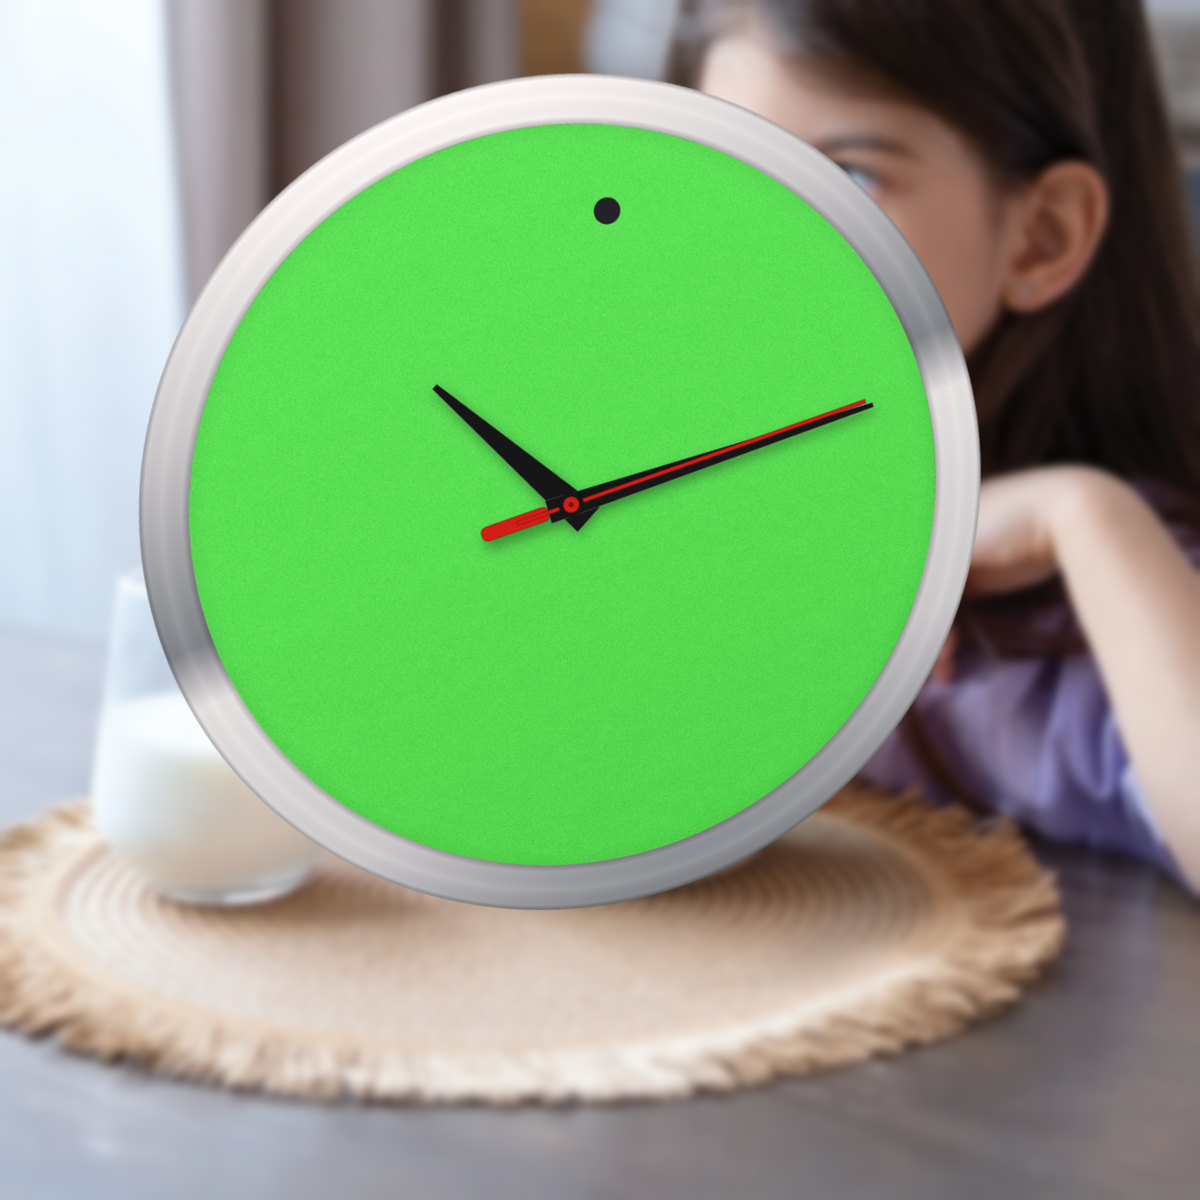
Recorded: {"hour": 10, "minute": 11, "second": 11}
